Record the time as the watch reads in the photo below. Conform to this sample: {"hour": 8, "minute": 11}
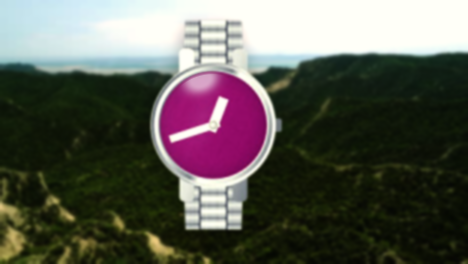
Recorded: {"hour": 12, "minute": 42}
